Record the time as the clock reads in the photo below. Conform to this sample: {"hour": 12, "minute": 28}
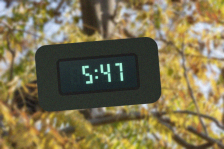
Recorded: {"hour": 5, "minute": 47}
